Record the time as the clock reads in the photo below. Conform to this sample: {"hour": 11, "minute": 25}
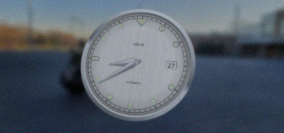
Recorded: {"hour": 8, "minute": 39}
